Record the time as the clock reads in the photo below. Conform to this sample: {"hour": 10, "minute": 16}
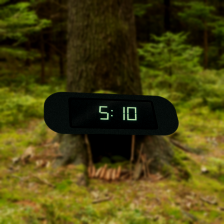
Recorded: {"hour": 5, "minute": 10}
